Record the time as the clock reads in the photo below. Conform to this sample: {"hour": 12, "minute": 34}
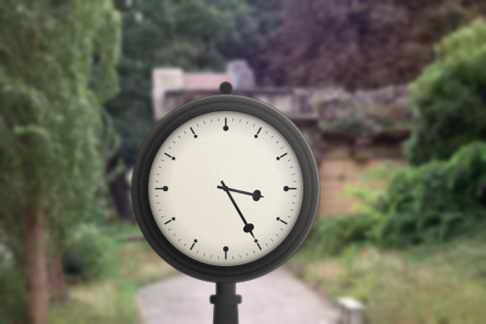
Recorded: {"hour": 3, "minute": 25}
